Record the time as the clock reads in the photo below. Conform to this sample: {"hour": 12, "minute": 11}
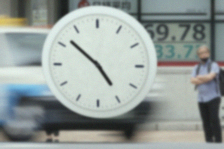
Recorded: {"hour": 4, "minute": 52}
